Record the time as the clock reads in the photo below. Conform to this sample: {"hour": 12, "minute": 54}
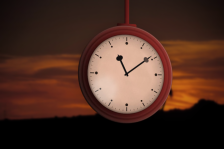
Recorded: {"hour": 11, "minute": 9}
